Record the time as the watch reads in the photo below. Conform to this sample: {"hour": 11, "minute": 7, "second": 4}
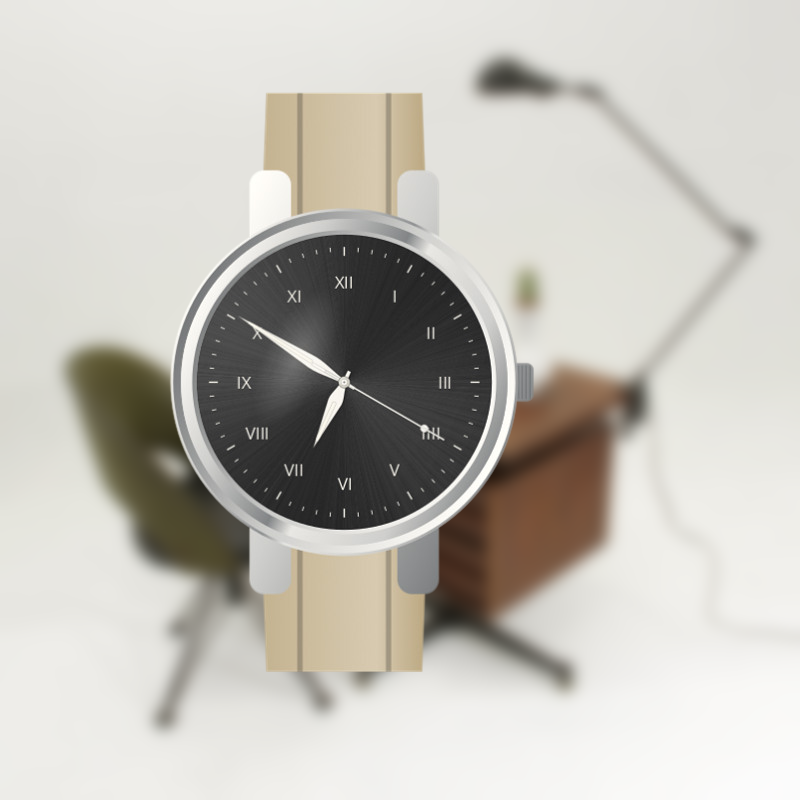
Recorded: {"hour": 6, "minute": 50, "second": 20}
